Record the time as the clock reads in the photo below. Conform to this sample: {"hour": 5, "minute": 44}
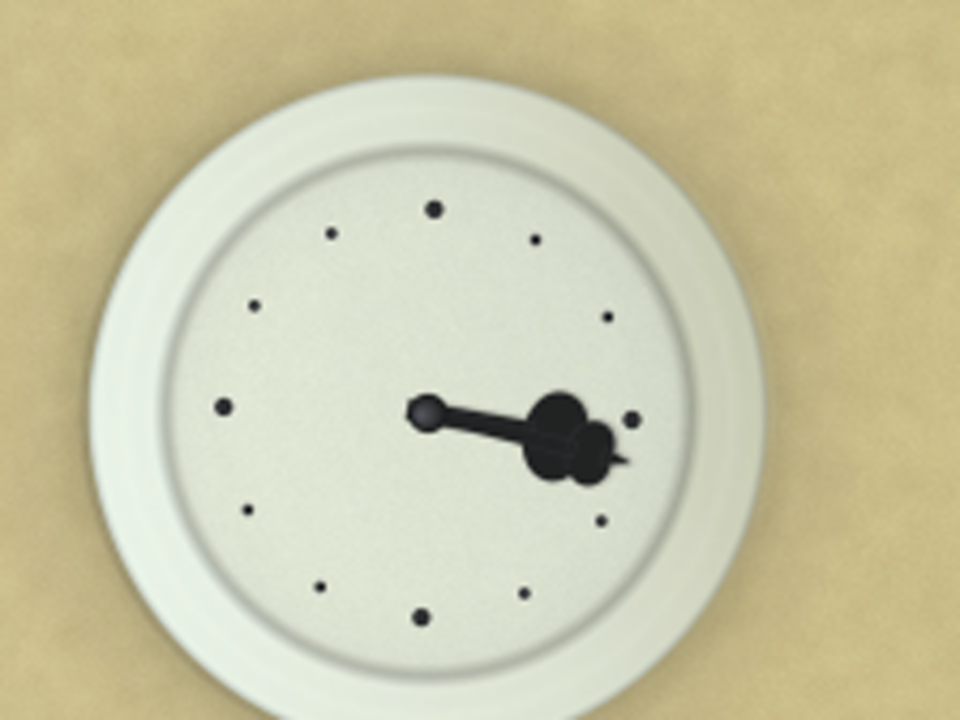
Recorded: {"hour": 3, "minute": 17}
